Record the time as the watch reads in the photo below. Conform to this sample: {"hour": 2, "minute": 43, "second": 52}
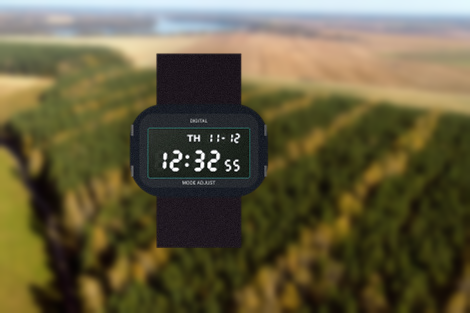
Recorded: {"hour": 12, "minute": 32, "second": 55}
